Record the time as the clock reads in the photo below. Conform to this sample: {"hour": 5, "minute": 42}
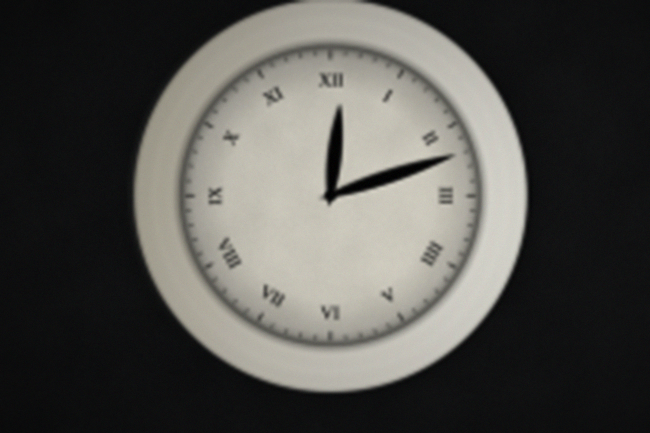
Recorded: {"hour": 12, "minute": 12}
